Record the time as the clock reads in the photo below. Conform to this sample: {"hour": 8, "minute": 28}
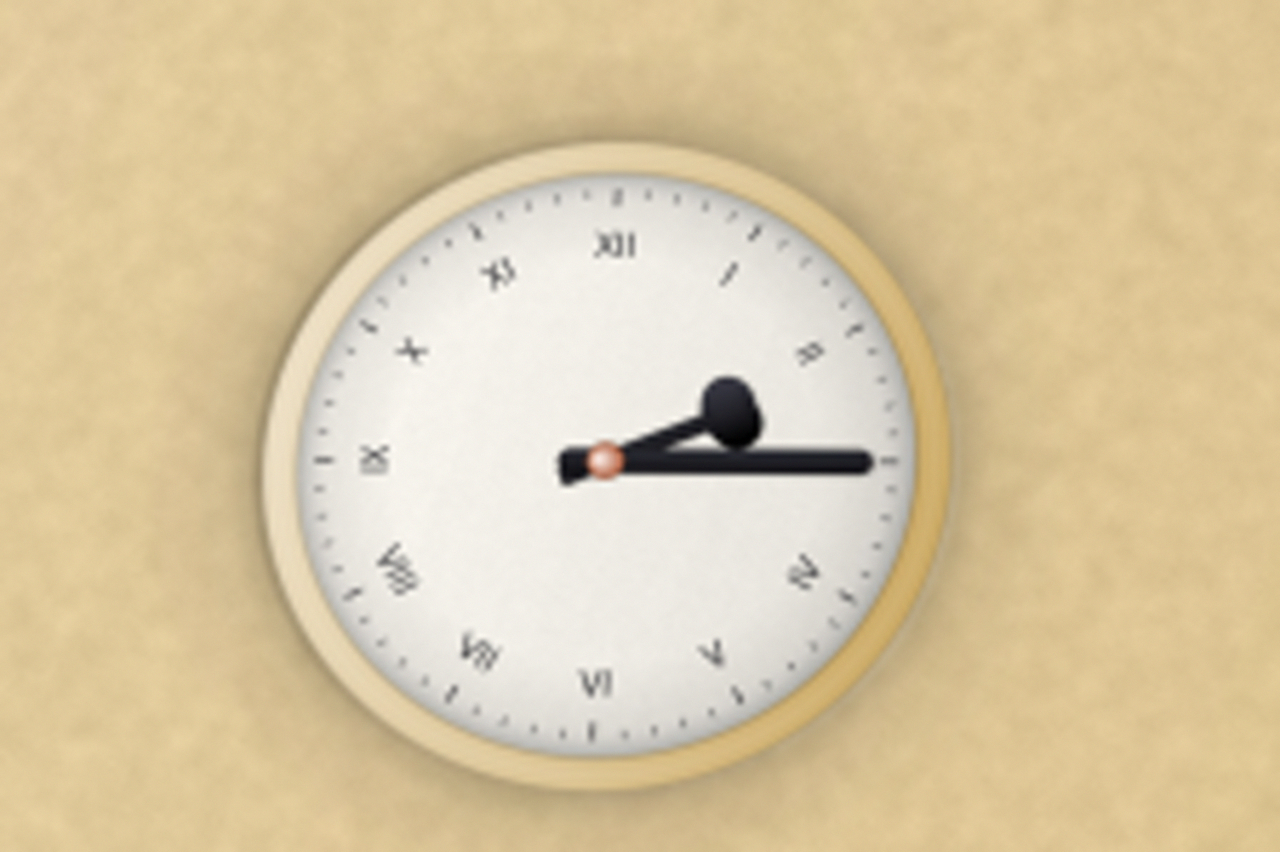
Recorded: {"hour": 2, "minute": 15}
